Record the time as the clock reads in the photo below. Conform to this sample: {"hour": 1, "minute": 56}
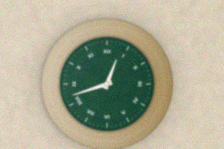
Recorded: {"hour": 12, "minute": 42}
